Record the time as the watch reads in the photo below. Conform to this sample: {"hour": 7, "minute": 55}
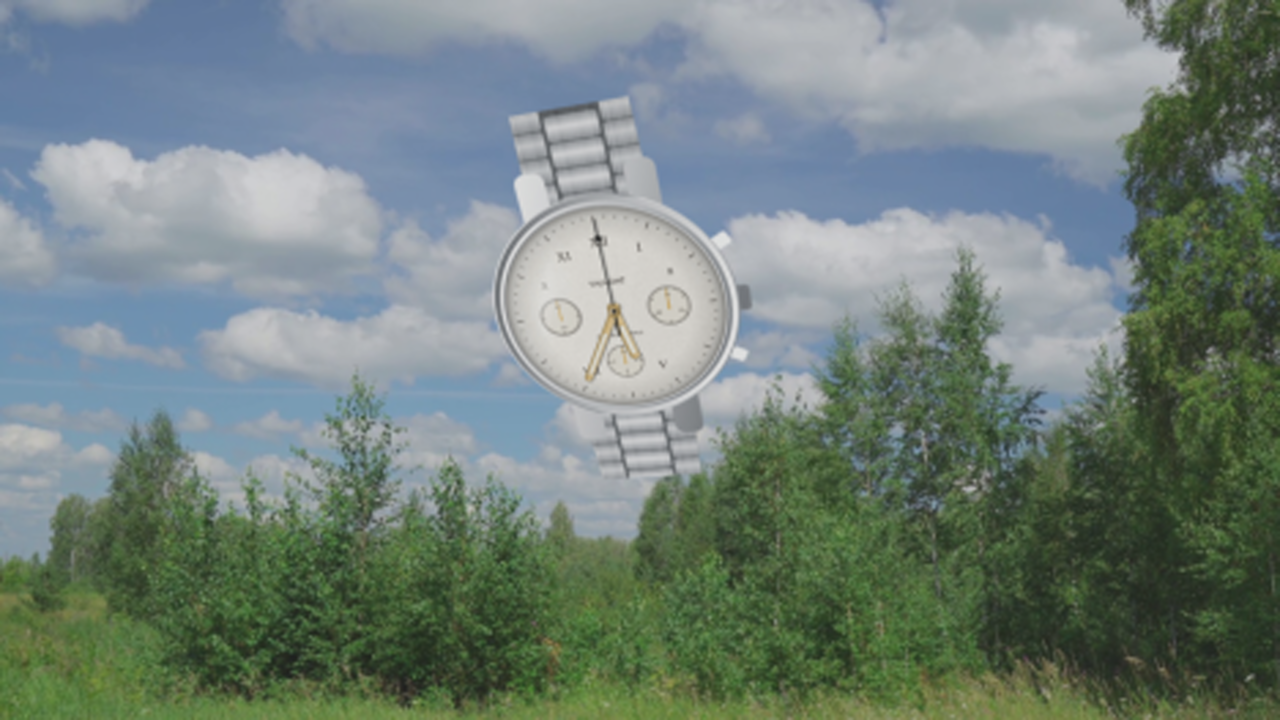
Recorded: {"hour": 5, "minute": 35}
